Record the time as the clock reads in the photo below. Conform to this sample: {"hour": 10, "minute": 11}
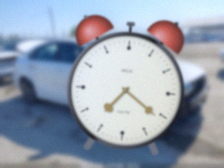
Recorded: {"hour": 7, "minute": 21}
